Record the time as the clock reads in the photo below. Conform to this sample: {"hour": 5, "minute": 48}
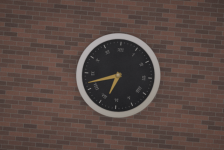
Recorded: {"hour": 6, "minute": 42}
